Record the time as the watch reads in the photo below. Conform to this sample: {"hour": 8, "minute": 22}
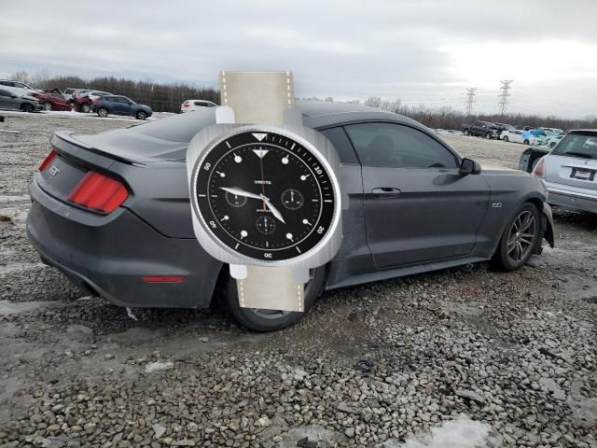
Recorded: {"hour": 4, "minute": 47}
